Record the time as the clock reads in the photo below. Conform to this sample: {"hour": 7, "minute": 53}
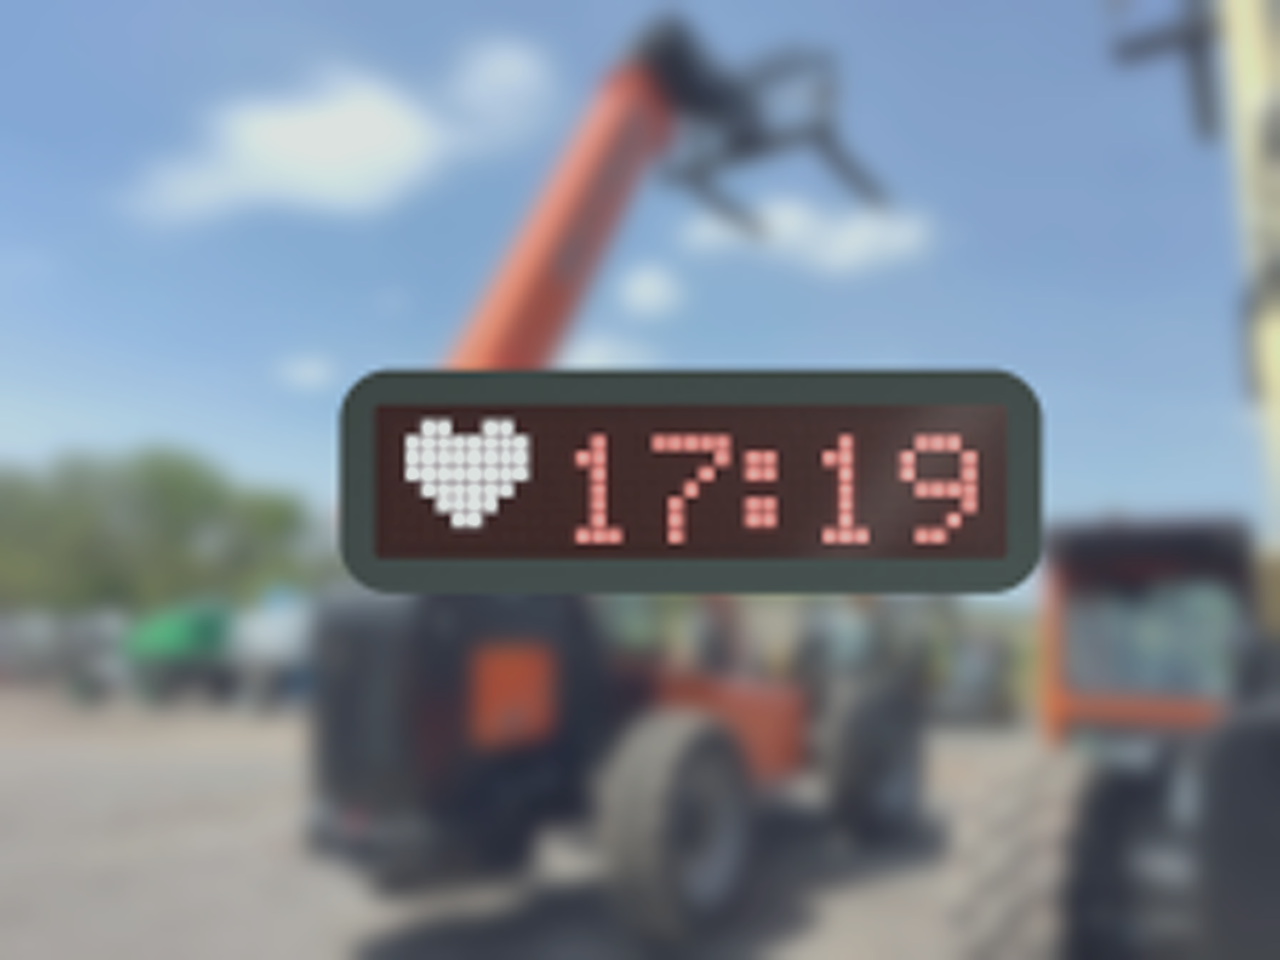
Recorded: {"hour": 17, "minute": 19}
